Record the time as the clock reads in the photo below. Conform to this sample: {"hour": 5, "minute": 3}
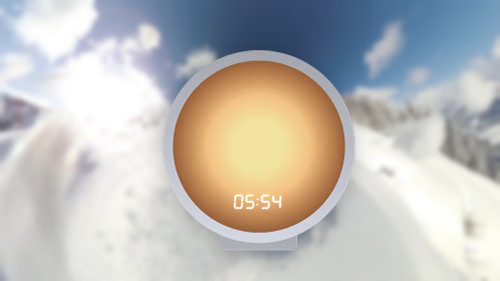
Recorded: {"hour": 5, "minute": 54}
